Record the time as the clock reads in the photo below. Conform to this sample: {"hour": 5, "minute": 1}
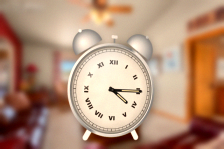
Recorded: {"hour": 4, "minute": 15}
